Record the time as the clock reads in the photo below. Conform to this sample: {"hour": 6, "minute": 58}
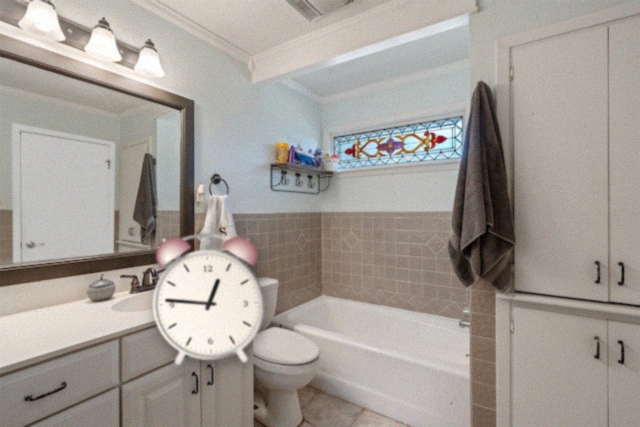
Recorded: {"hour": 12, "minute": 46}
